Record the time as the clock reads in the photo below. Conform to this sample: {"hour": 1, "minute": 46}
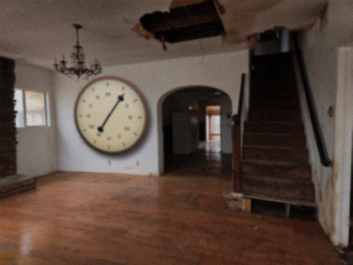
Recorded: {"hour": 7, "minute": 6}
